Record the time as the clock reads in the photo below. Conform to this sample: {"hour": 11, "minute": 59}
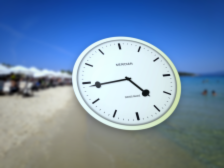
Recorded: {"hour": 4, "minute": 44}
